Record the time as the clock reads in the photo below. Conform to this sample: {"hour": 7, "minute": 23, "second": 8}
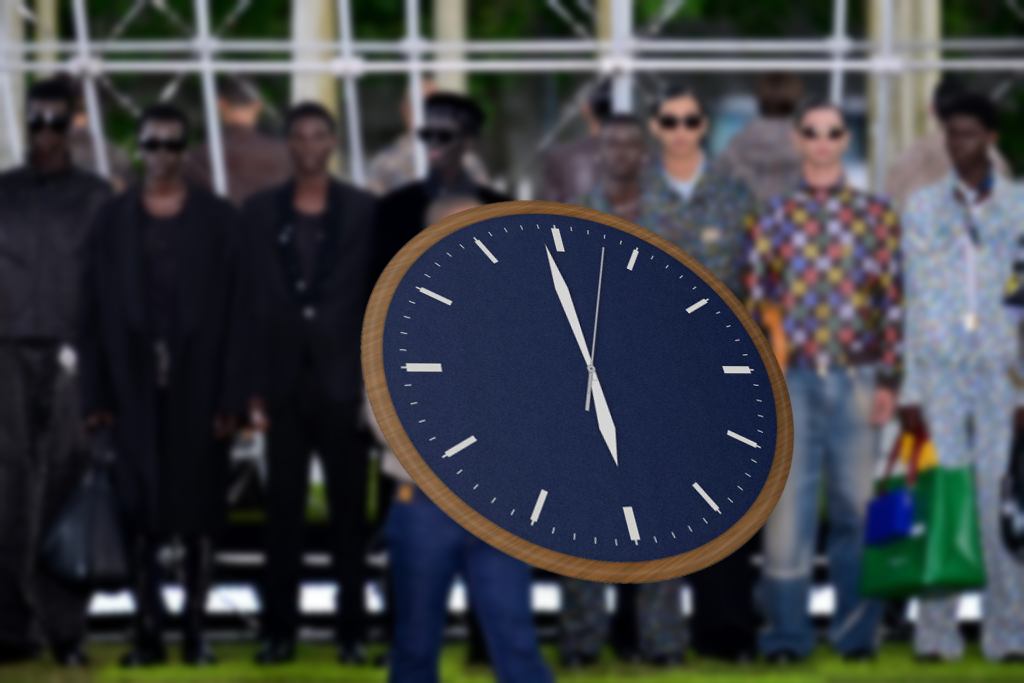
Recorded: {"hour": 5, "minute": 59, "second": 3}
